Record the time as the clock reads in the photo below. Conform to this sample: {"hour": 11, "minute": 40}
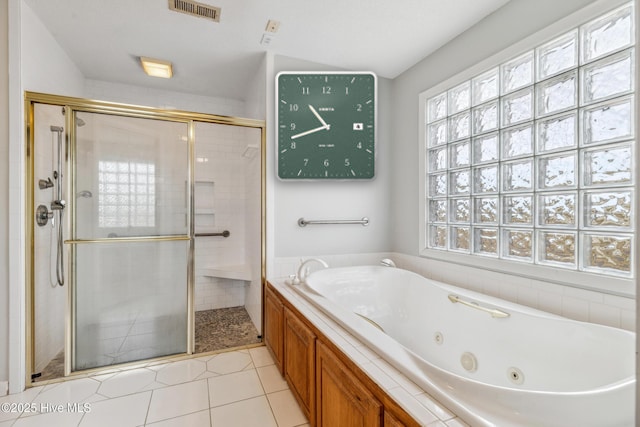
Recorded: {"hour": 10, "minute": 42}
